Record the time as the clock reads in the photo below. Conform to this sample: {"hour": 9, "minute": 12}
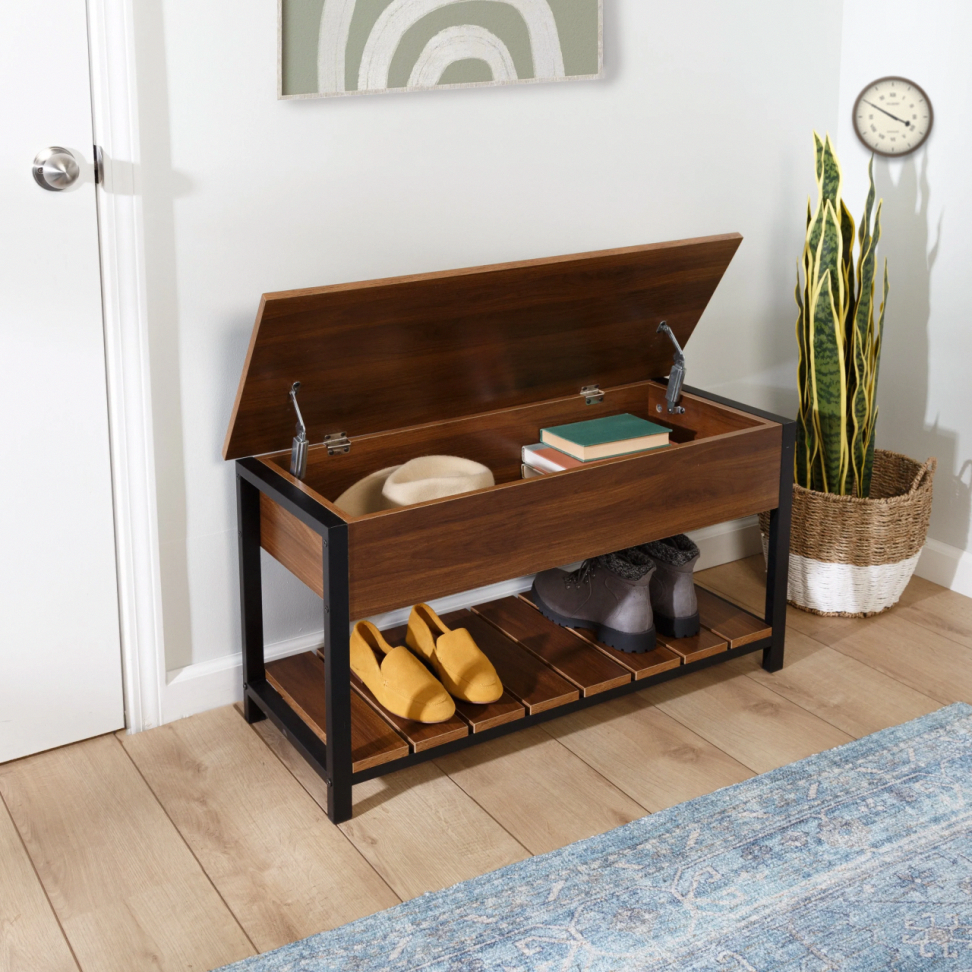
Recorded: {"hour": 3, "minute": 50}
